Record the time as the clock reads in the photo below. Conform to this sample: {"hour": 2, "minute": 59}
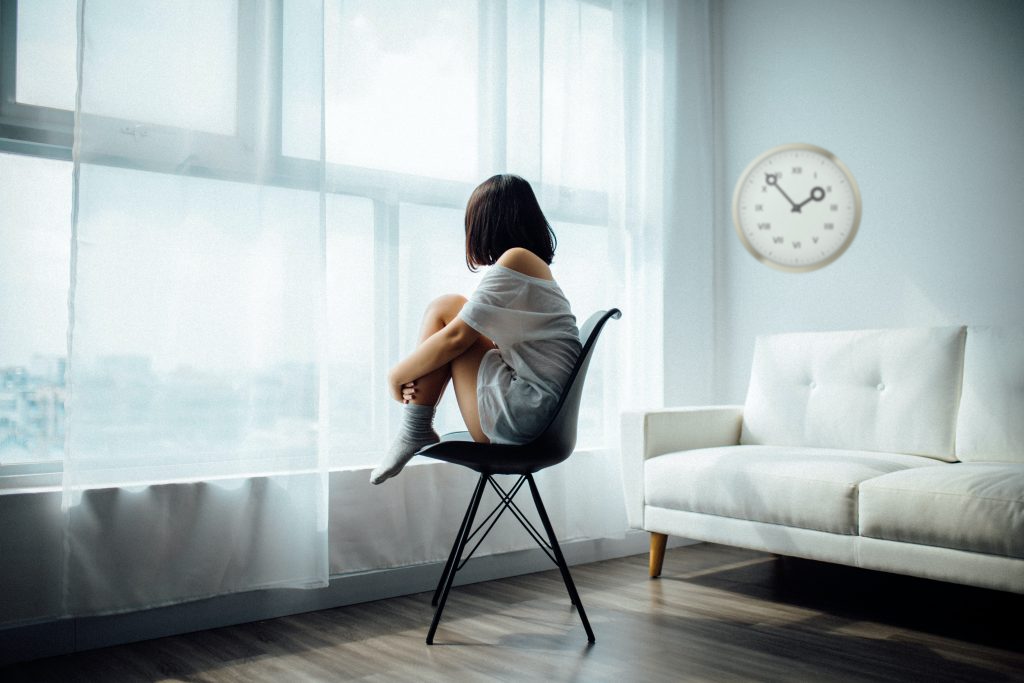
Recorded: {"hour": 1, "minute": 53}
